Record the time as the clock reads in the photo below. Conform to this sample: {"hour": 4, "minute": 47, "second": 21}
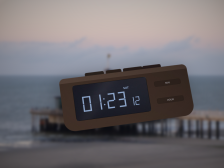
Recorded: {"hour": 1, "minute": 23, "second": 12}
